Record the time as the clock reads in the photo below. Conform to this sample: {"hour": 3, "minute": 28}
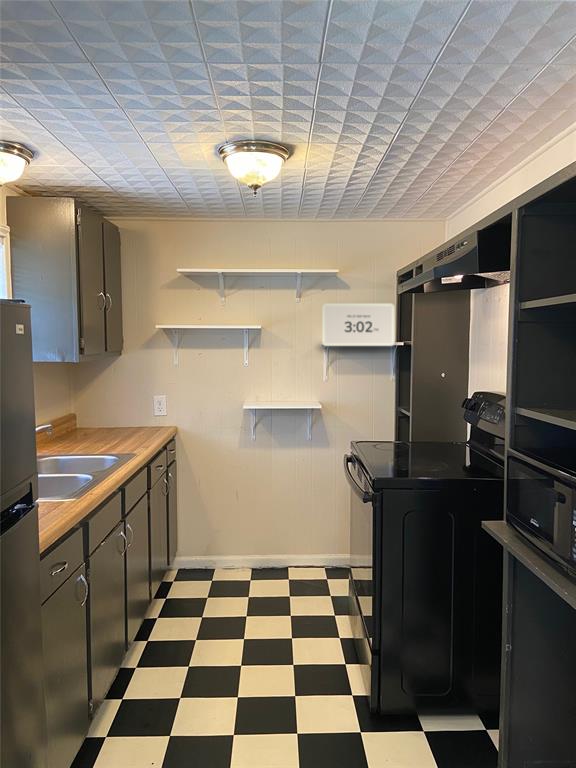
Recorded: {"hour": 3, "minute": 2}
